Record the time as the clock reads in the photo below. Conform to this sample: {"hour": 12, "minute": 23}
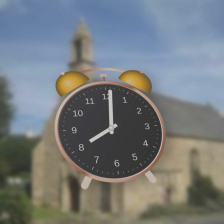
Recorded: {"hour": 8, "minute": 1}
